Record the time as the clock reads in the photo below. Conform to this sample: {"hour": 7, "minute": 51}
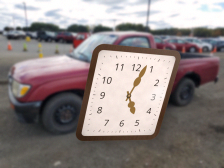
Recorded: {"hour": 5, "minute": 3}
